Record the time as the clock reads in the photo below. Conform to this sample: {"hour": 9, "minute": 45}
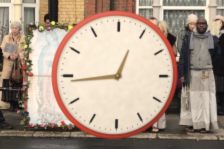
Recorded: {"hour": 12, "minute": 44}
